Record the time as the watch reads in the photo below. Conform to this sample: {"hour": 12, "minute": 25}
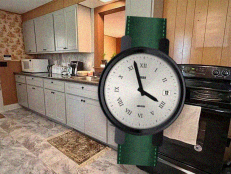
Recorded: {"hour": 3, "minute": 57}
